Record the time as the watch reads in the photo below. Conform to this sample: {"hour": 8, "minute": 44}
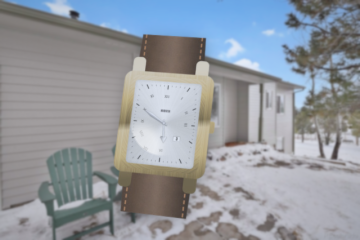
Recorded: {"hour": 5, "minute": 50}
